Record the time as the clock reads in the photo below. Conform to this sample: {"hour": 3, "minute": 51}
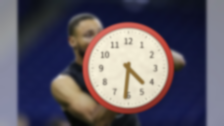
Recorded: {"hour": 4, "minute": 31}
